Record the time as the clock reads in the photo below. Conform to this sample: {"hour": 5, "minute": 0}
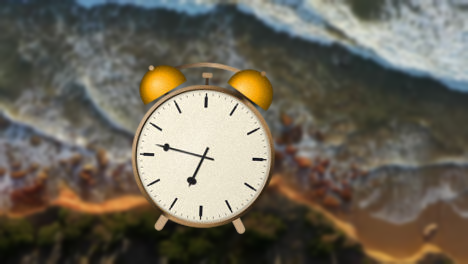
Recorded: {"hour": 6, "minute": 47}
